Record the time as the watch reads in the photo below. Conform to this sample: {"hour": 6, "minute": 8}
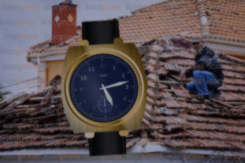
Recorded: {"hour": 5, "minute": 13}
